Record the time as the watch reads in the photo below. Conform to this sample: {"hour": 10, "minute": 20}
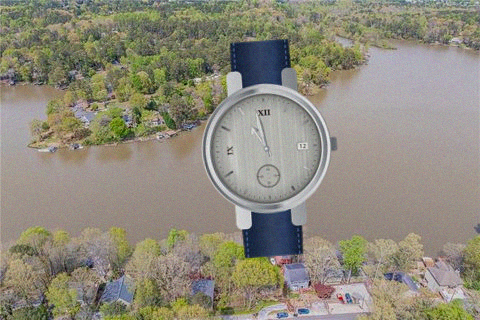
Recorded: {"hour": 10, "minute": 58}
